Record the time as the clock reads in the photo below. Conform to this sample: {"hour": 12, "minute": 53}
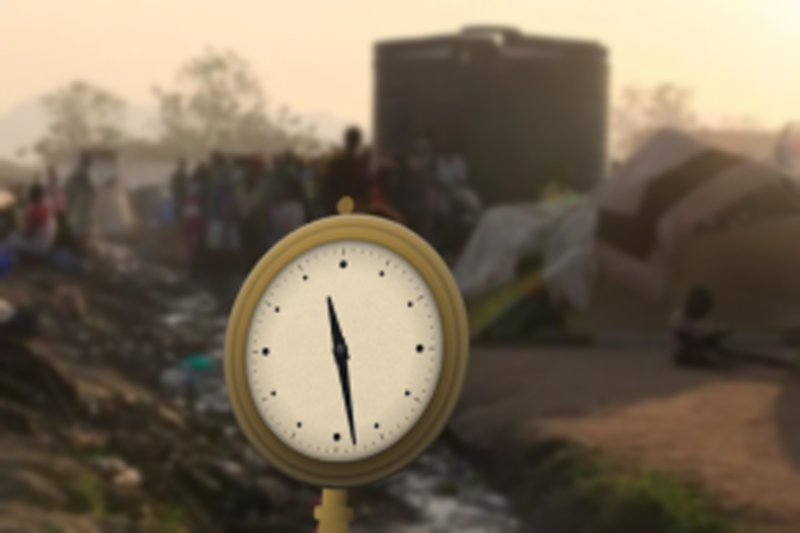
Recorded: {"hour": 11, "minute": 28}
